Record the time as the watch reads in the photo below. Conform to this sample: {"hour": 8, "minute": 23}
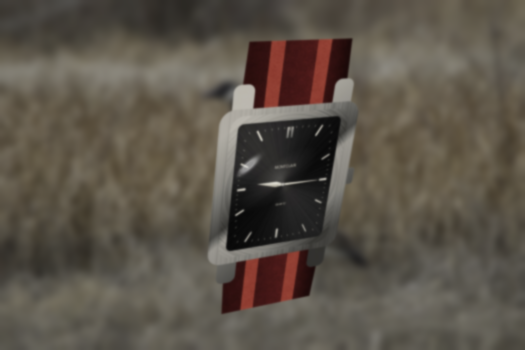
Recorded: {"hour": 9, "minute": 15}
